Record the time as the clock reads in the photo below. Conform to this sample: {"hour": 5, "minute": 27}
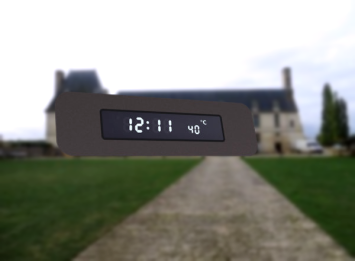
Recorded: {"hour": 12, "minute": 11}
